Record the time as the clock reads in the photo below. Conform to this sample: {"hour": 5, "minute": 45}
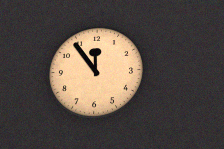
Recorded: {"hour": 11, "minute": 54}
